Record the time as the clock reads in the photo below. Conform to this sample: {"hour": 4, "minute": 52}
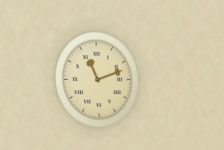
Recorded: {"hour": 11, "minute": 12}
